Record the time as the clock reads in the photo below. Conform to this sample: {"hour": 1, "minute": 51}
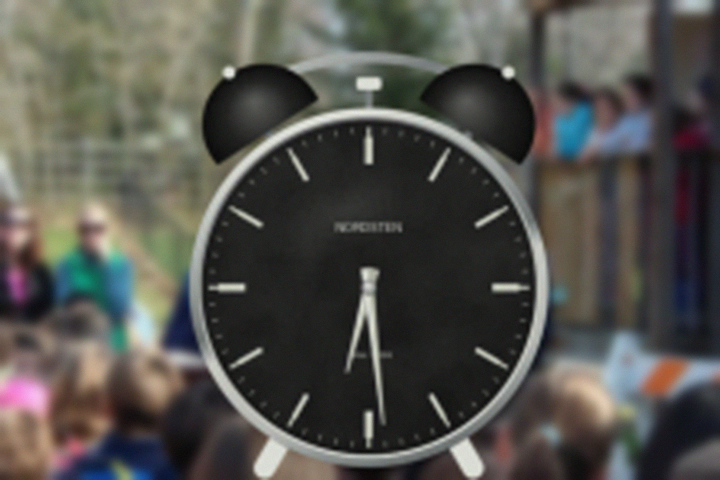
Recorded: {"hour": 6, "minute": 29}
